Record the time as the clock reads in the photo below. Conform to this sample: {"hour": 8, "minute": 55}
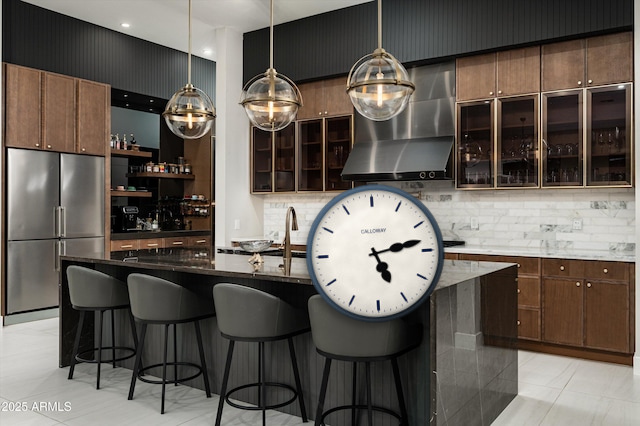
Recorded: {"hour": 5, "minute": 13}
